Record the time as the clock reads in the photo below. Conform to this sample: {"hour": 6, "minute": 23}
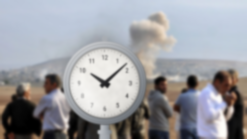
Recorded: {"hour": 10, "minute": 8}
